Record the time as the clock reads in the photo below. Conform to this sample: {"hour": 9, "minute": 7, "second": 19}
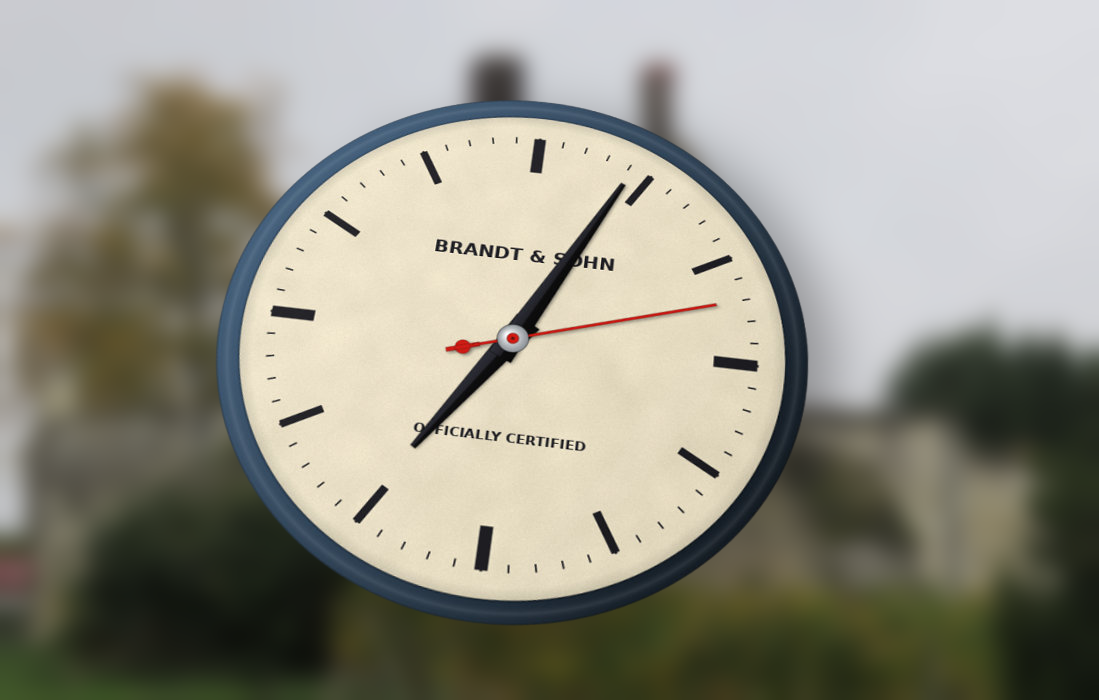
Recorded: {"hour": 7, "minute": 4, "second": 12}
